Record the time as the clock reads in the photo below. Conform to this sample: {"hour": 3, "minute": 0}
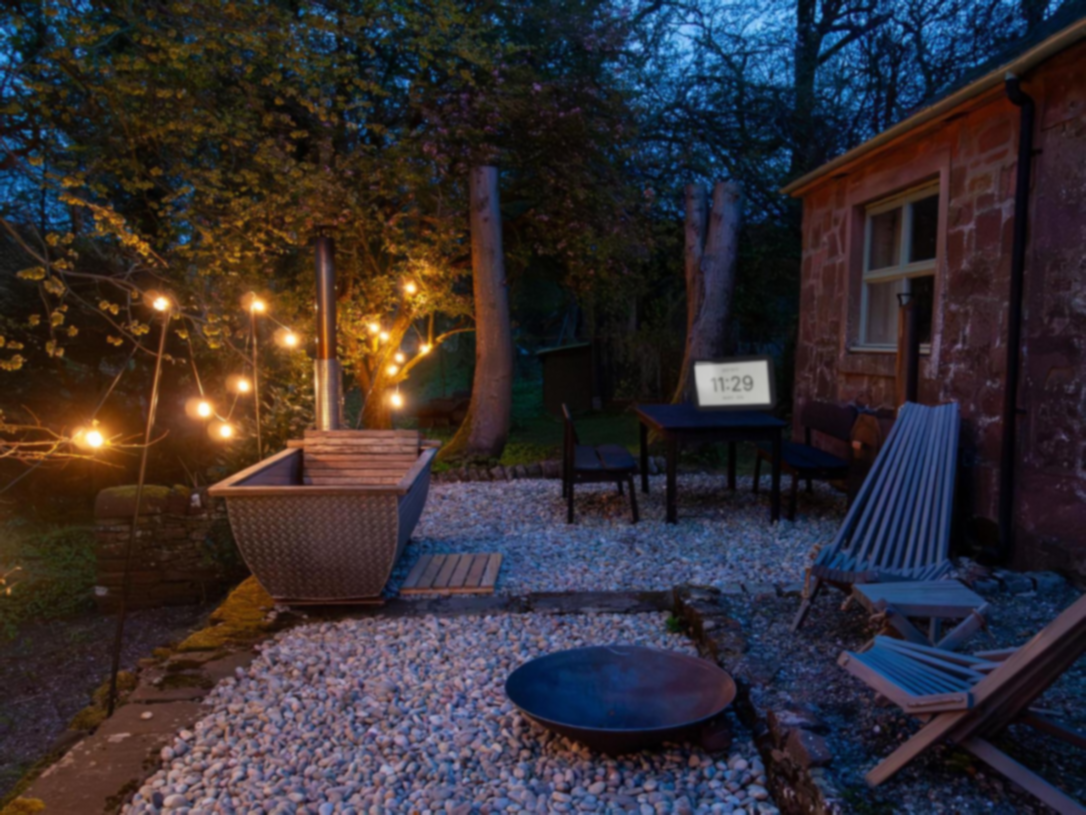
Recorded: {"hour": 11, "minute": 29}
